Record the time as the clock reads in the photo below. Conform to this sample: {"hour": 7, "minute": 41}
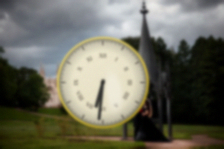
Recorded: {"hour": 6, "minute": 31}
